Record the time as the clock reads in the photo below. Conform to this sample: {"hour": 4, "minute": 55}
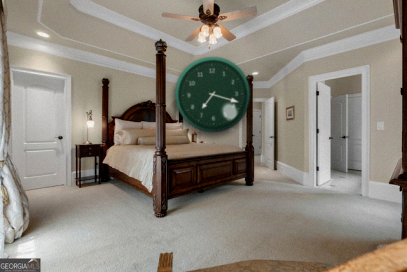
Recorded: {"hour": 7, "minute": 18}
